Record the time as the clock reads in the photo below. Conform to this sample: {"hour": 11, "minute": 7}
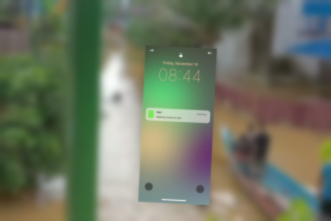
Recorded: {"hour": 8, "minute": 44}
